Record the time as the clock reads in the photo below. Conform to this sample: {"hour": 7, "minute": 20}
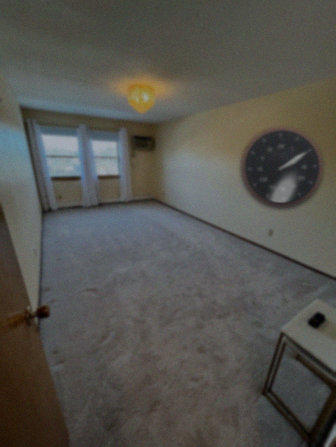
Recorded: {"hour": 2, "minute": 10}
